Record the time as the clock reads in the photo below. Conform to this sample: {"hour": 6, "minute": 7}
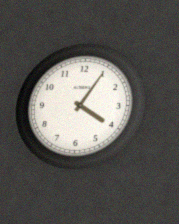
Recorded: {"hour": 4, "minute": 5}
